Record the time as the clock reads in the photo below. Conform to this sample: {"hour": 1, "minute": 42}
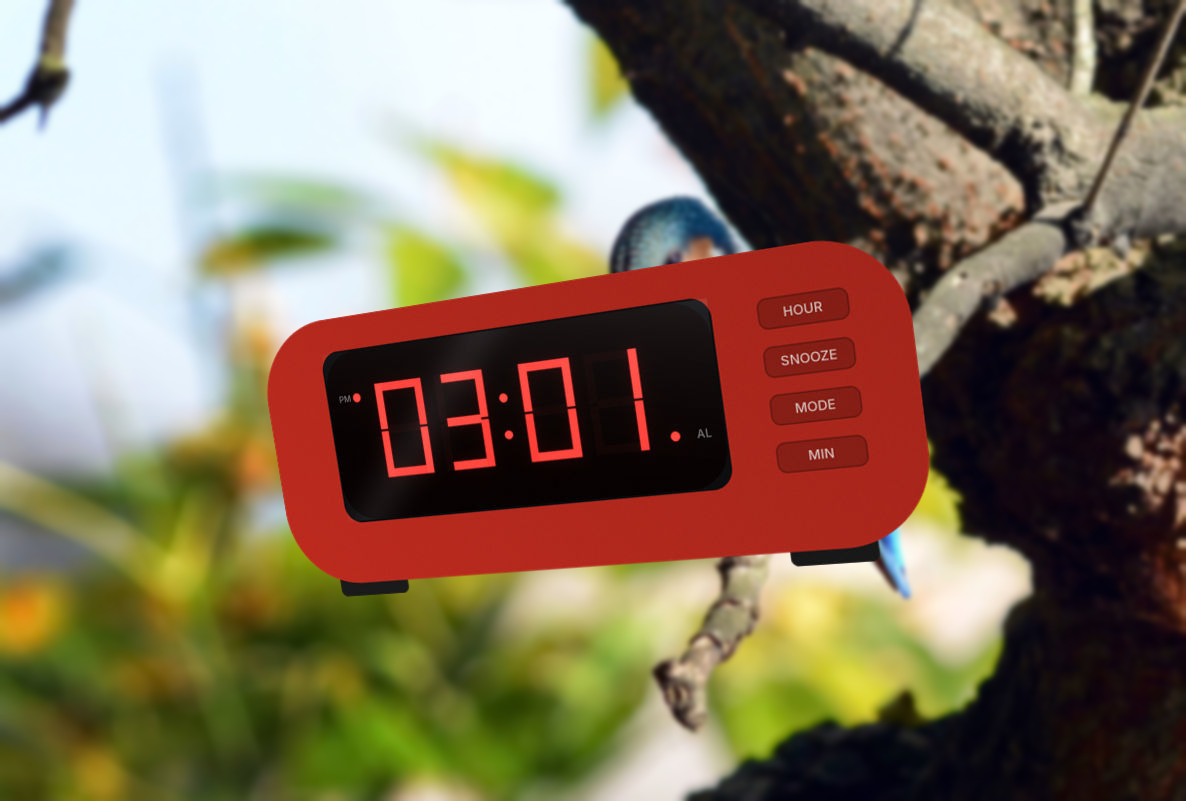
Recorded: {"hour": 3, "minute": 1}
